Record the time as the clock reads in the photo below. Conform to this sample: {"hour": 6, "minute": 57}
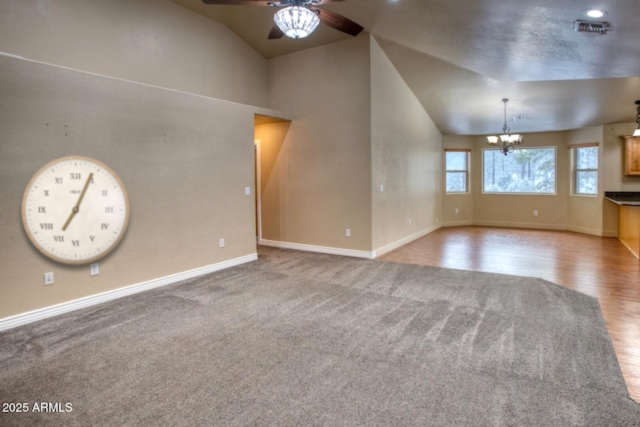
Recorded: {"hour": 7, "minute": 4}
